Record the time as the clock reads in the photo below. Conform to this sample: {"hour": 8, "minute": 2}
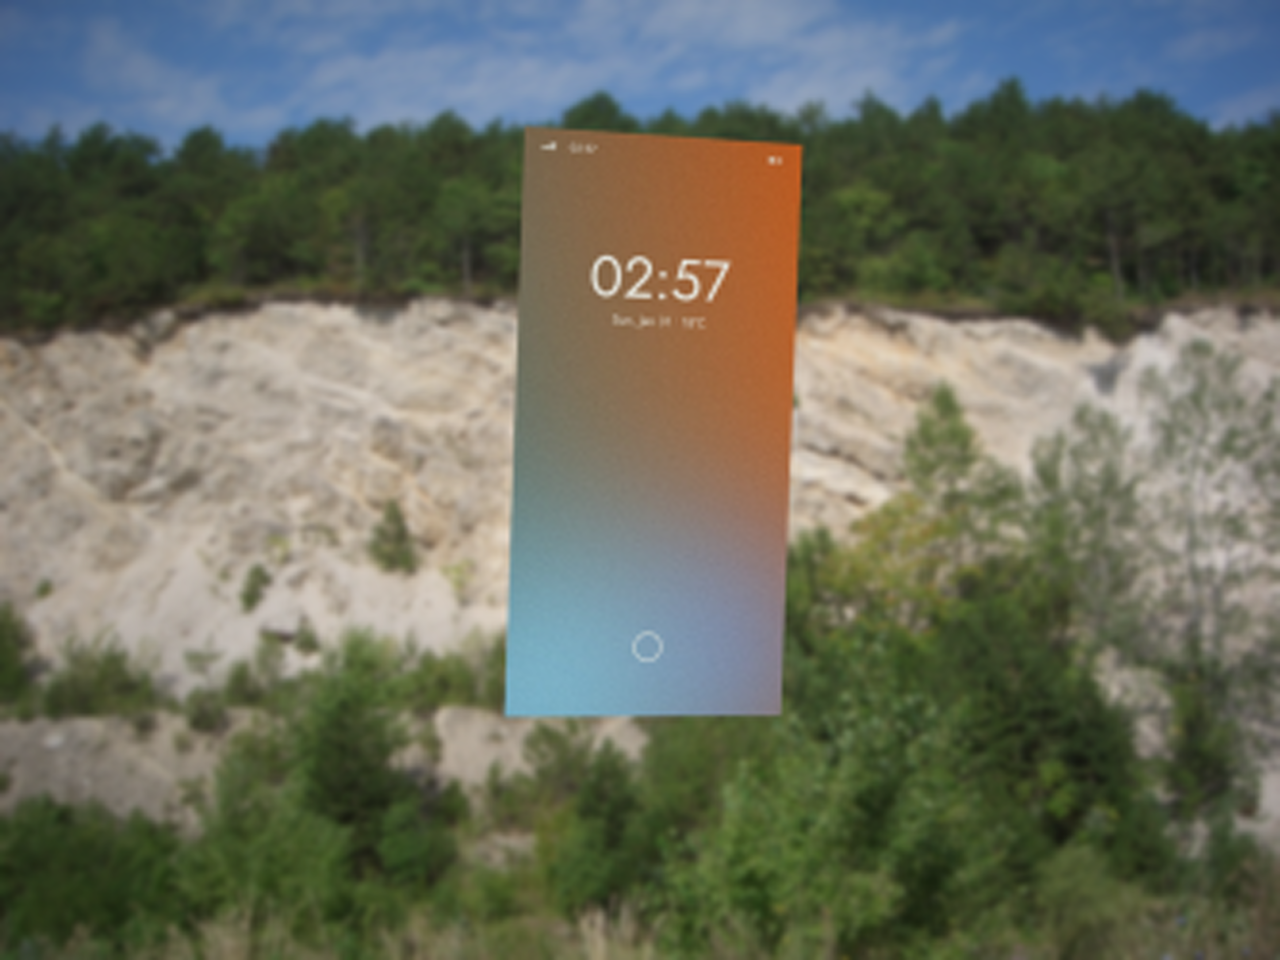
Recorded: {"hour": 2, "minute": 57}
